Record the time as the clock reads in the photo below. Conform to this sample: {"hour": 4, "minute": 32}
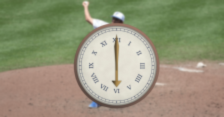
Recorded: {"hour": 6, "minute": 0}
